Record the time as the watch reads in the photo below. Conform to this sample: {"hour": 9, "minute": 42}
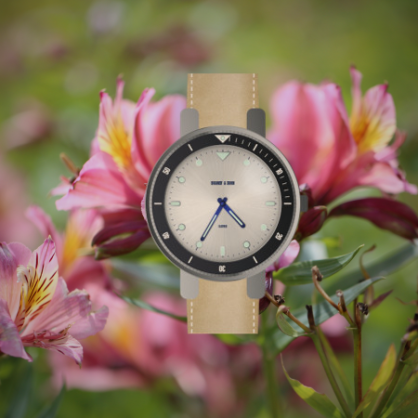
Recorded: {"hour": 4, "minute": 35}
